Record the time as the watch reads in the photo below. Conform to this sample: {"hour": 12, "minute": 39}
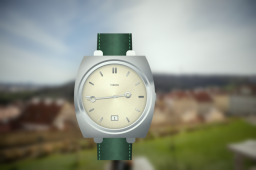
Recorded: {"hour": 2, "minute": 44}
